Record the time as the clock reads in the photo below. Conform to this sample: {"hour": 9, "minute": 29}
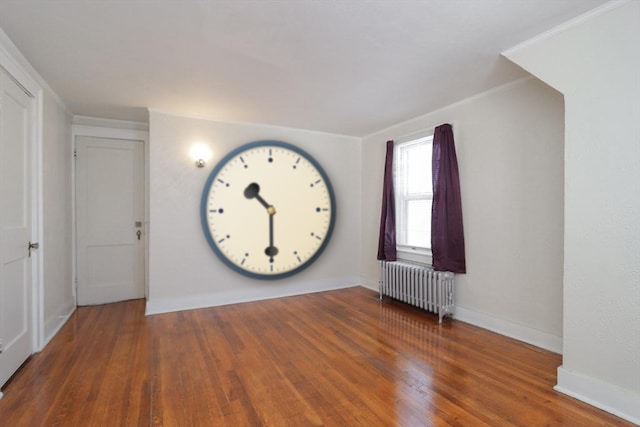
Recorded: {"hour": 10, "minute": 30}
